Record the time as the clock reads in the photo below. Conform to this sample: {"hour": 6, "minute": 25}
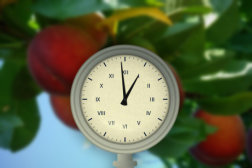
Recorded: {"hour": 12, "minute": 59}
